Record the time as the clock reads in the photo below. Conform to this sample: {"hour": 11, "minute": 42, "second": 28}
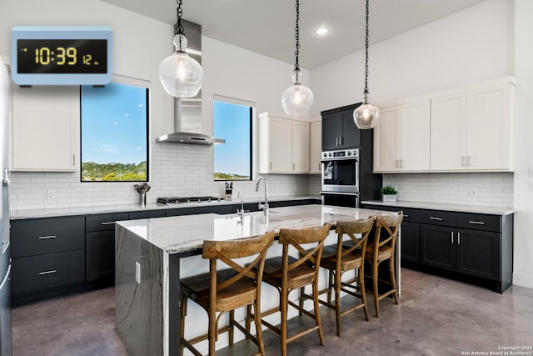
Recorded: {"hour": 10, "minute": 39, "second": 12}
